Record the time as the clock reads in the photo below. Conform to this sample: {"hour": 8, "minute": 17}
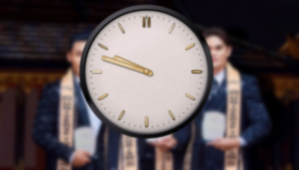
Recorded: {"hour": 9, "minute": 48}
